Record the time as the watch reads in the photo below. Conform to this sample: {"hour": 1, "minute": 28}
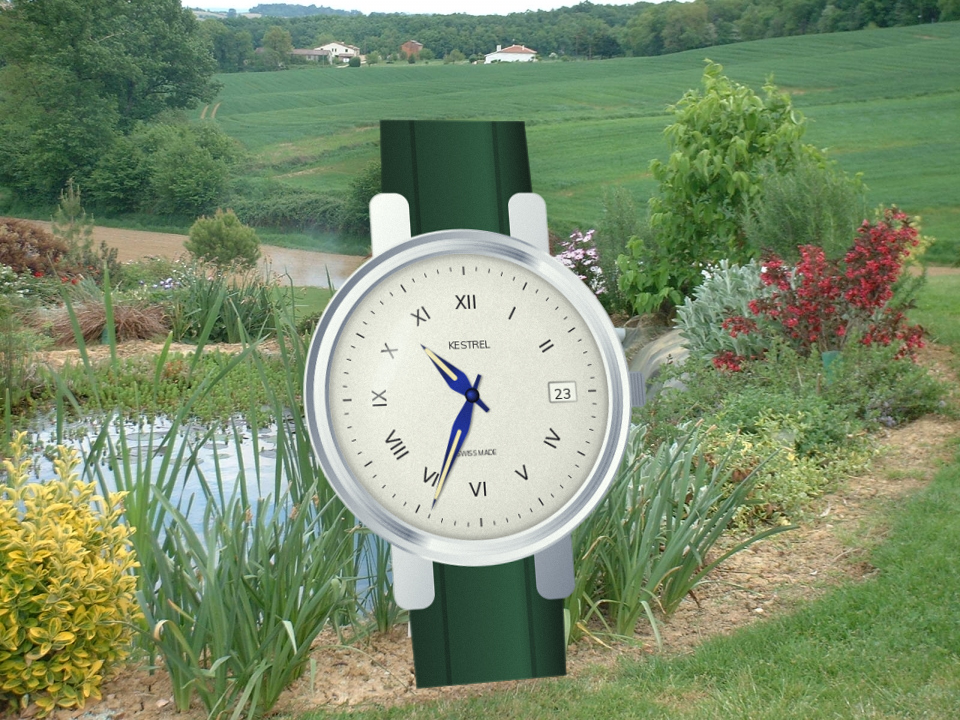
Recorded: {"hour": 10, "minute": 34}
